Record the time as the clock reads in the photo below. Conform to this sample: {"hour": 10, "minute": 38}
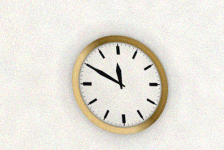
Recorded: {"hour": 11, "minute": 50}
